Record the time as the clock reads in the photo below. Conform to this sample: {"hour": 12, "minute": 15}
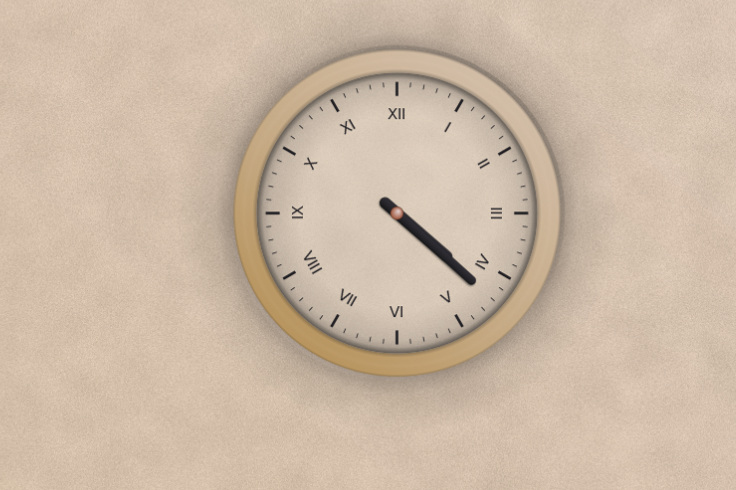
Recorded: {"hour": 4, "minute": 22}
